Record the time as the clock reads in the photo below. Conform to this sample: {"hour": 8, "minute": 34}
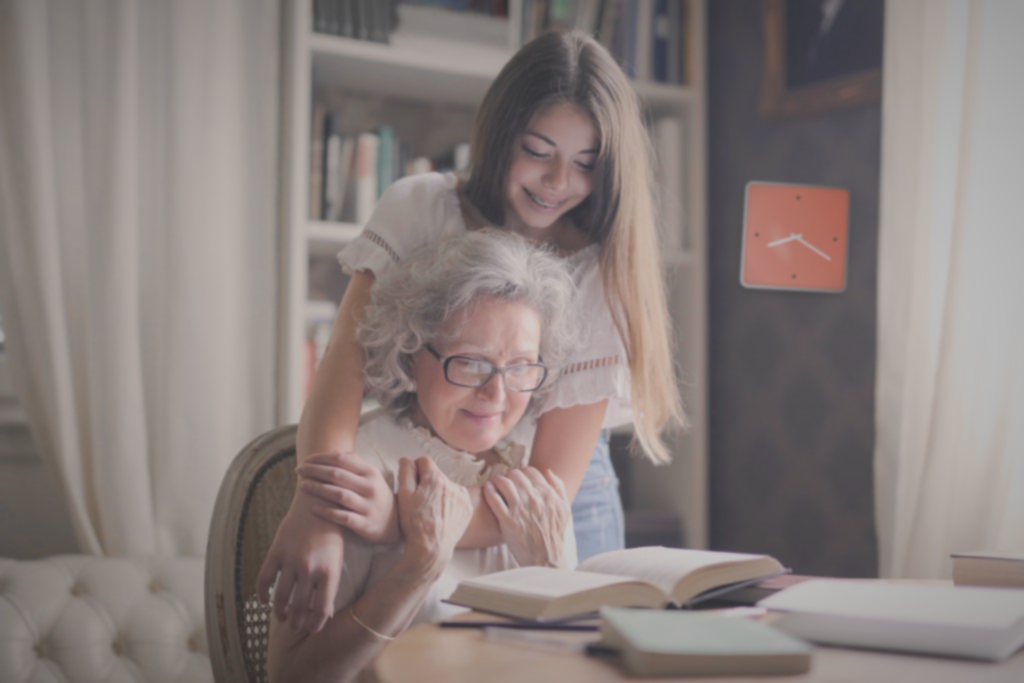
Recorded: {"hour": 8, "minute": 20}
